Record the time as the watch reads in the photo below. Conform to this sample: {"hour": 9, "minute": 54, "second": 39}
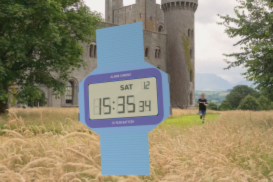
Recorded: {"hour": 15, "minute": 35, "second": 34}
